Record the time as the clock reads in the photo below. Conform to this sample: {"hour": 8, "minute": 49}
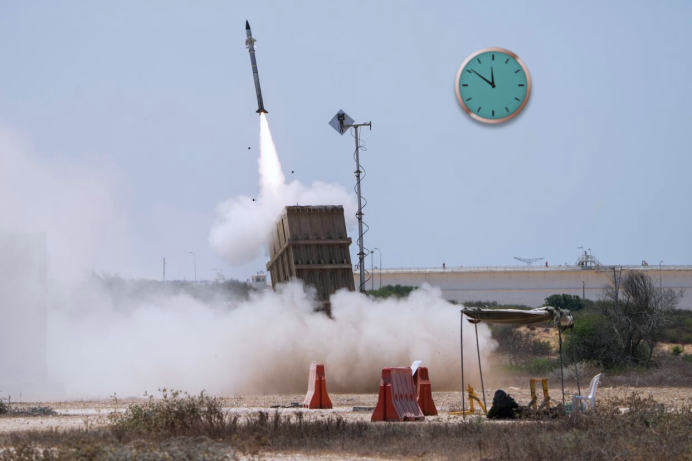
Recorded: {"hour": 11, "minute": 51}
